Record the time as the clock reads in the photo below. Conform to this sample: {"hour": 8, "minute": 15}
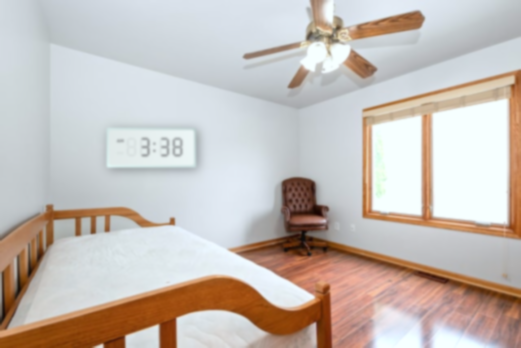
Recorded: {"hour": 3, "minute": 38}
